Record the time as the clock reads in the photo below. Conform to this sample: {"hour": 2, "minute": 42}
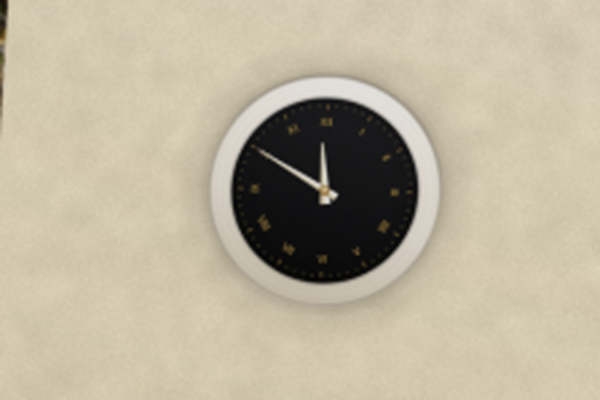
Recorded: {"hour": 11, "minute": 50}
